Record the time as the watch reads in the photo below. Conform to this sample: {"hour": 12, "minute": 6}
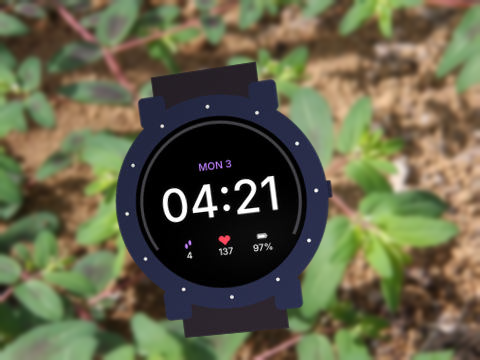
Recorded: {"hour": 4, "minute": 21}
